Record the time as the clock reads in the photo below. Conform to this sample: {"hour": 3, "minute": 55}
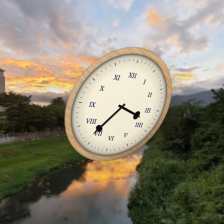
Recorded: {"hour": 3, "minute": 36}
